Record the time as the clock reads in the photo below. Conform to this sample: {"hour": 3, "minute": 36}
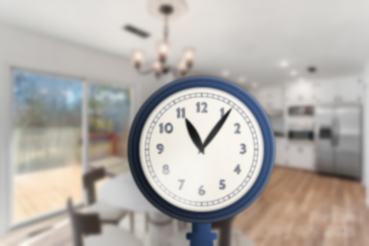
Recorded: {"hour": 11, "minute": 6}
